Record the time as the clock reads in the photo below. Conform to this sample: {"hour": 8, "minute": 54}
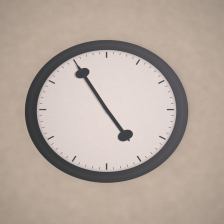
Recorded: {"hour": 4, "minute": 55}
